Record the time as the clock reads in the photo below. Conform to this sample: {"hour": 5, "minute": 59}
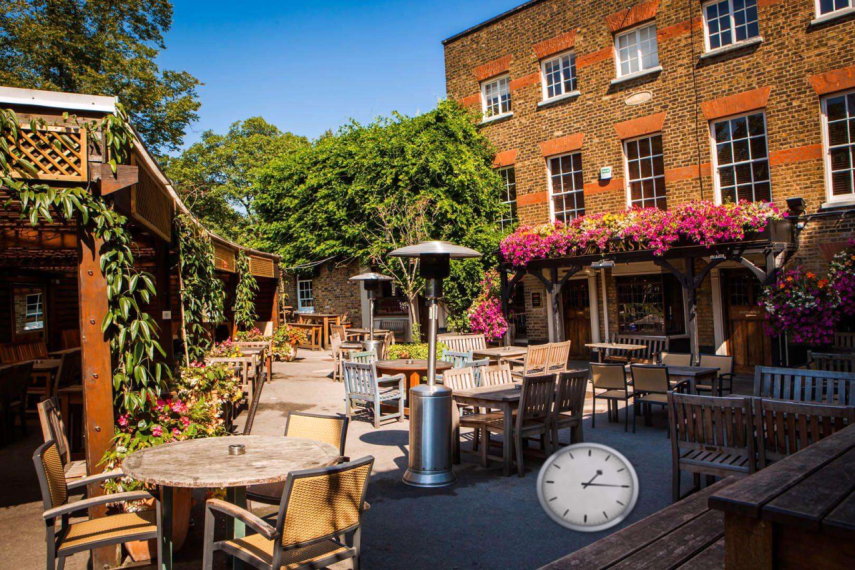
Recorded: {"hour": 1, "minute": 15}
